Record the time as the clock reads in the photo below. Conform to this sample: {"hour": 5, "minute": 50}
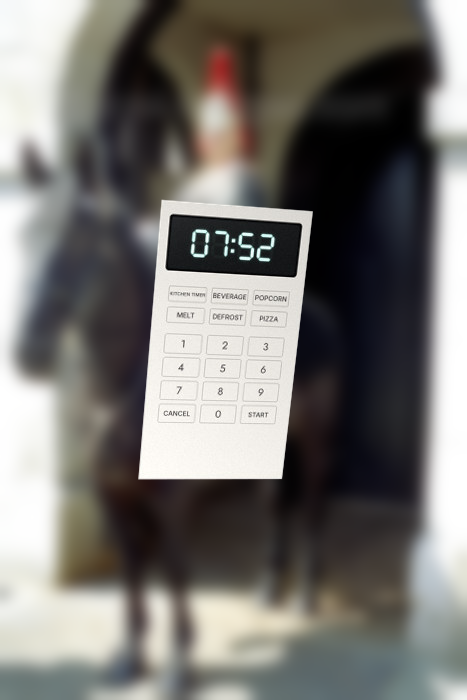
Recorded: {"hour": 7, "minute": 52}
